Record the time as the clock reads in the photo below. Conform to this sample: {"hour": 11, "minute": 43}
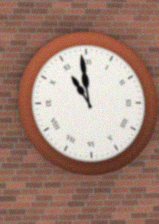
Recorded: {"hour": 10, "minute": 59}
